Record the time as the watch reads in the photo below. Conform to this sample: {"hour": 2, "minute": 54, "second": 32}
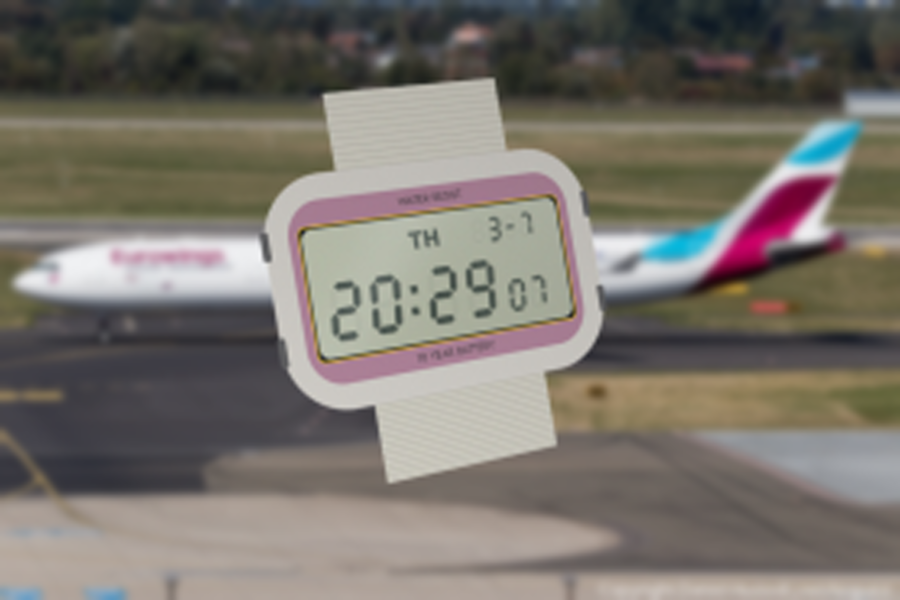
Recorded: {"hour": 20, "minute": 29, "second": 7}
